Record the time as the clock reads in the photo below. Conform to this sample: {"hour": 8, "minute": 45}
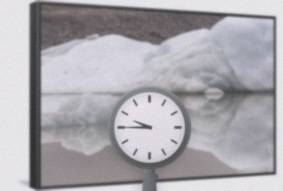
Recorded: {"hour": 9, "minute": 45}
